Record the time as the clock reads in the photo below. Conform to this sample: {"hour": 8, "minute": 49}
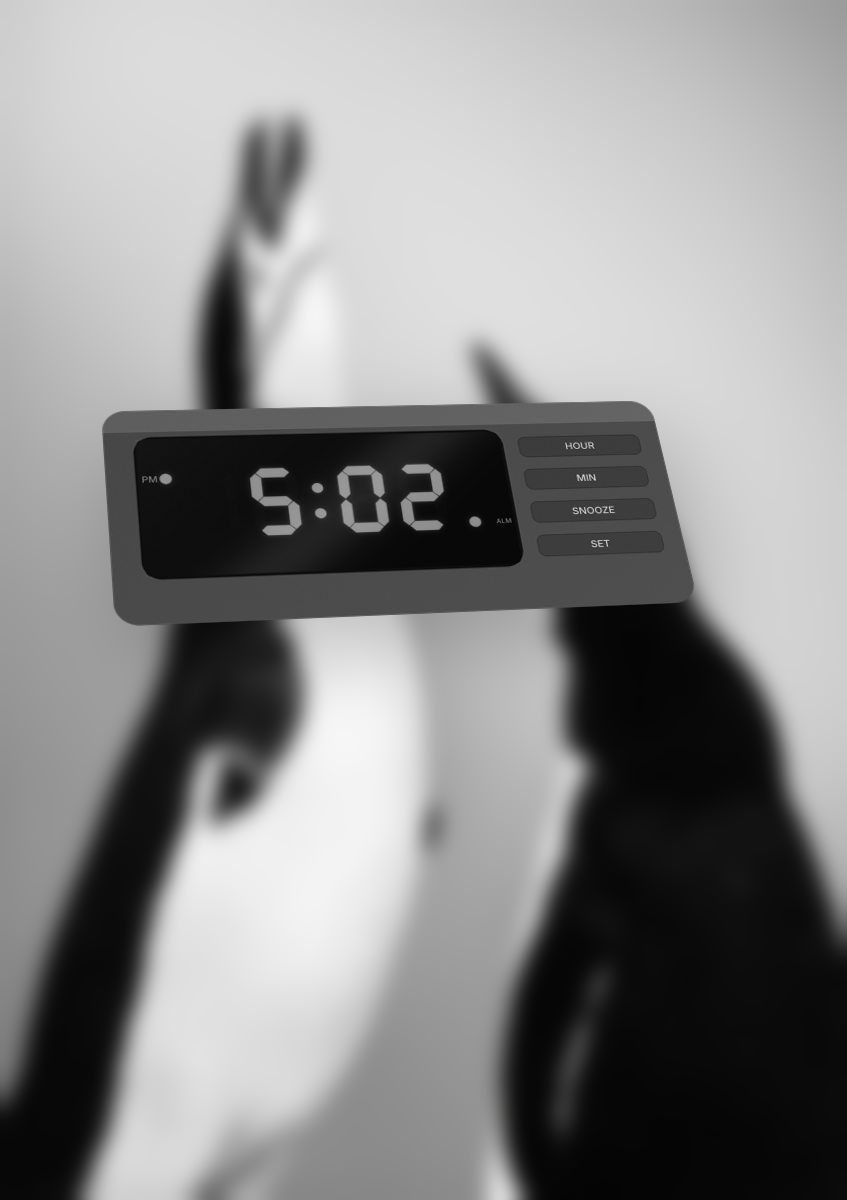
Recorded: {"hour": 5, "minute": 2}
